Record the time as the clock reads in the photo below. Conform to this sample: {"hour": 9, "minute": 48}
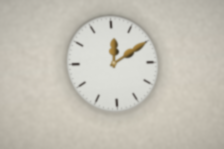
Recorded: {"hour": 12, "minute": 10}
